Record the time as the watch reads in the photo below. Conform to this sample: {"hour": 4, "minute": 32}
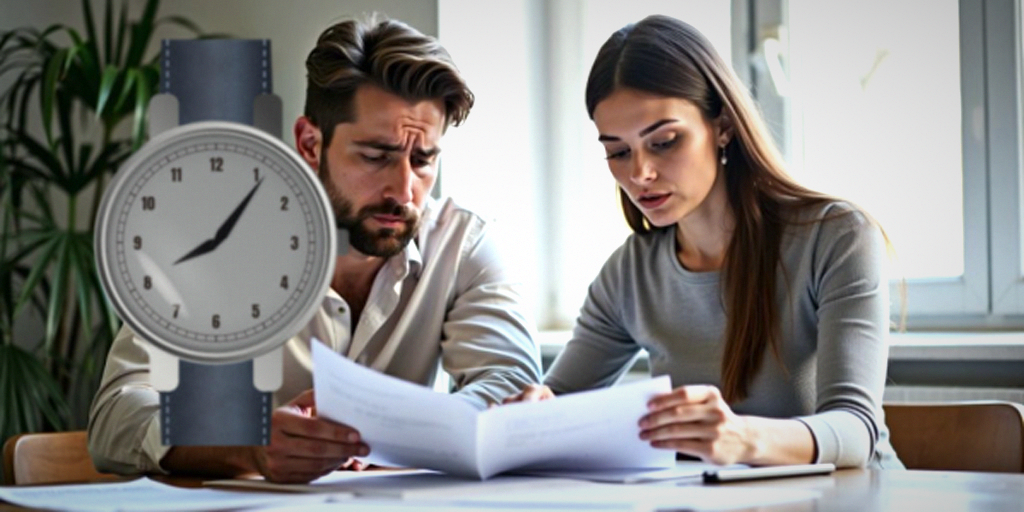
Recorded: {"hour": 8, "minute": 6}
